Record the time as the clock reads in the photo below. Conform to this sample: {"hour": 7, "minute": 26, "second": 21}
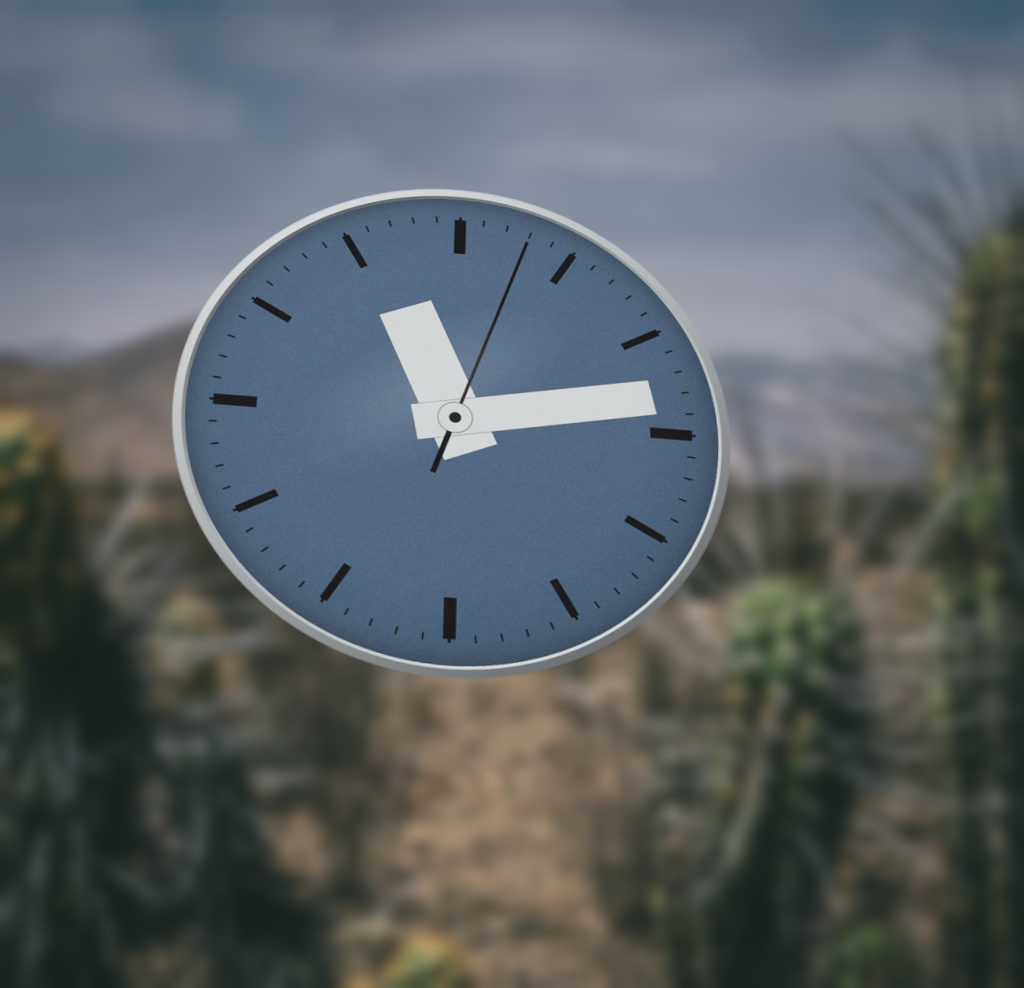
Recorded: {"hour": 11, "minute": 13, "second": 3}
